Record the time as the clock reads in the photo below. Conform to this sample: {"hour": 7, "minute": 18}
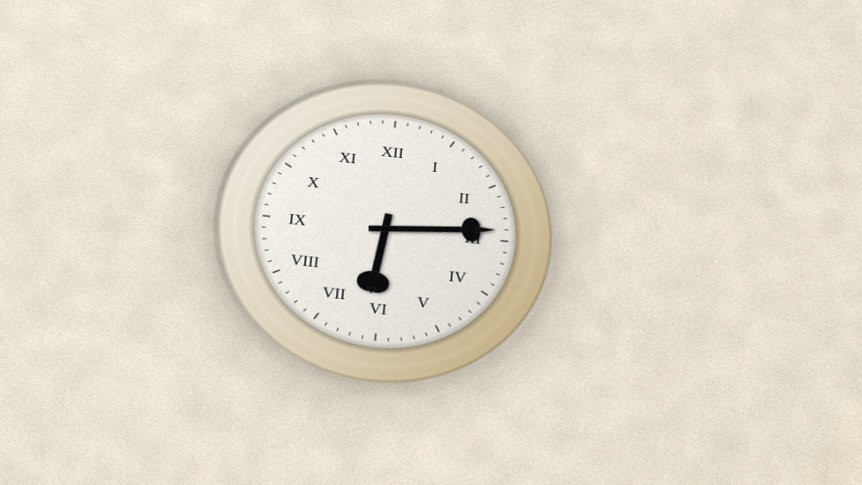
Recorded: {"hour": 6, "minute": 14}
